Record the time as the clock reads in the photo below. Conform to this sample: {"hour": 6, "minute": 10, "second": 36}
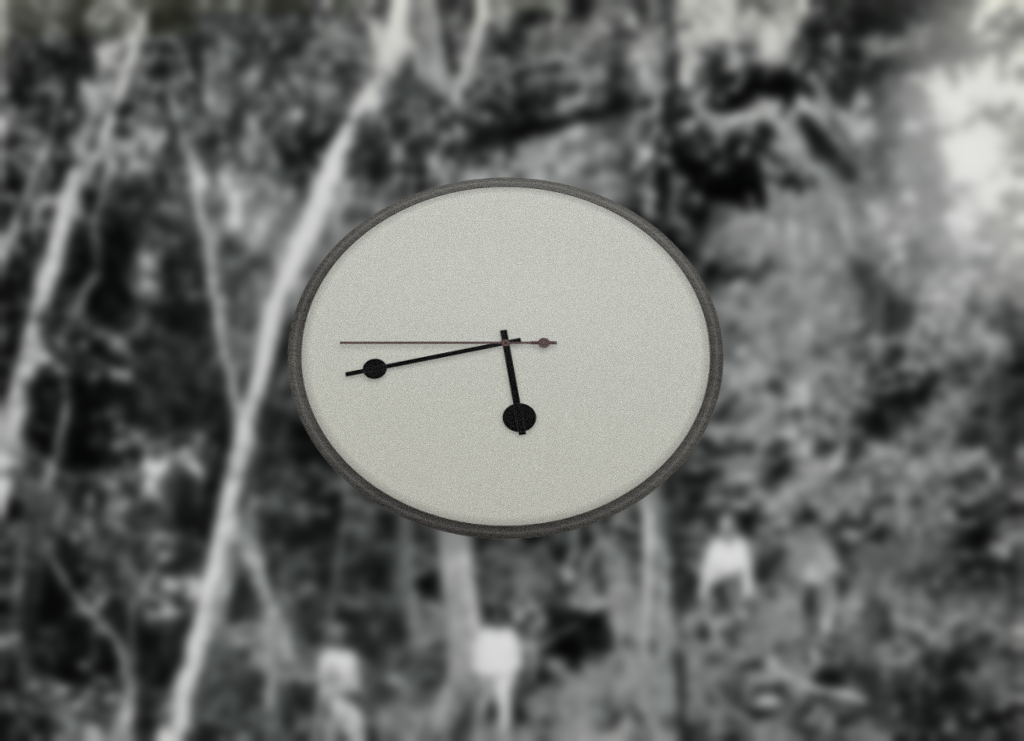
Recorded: {"hour": 5, "minute": 42, "second": 45}
